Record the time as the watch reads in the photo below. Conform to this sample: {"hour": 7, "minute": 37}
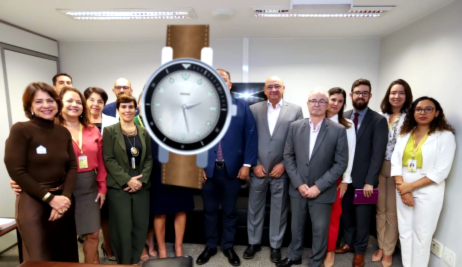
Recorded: {"hour": 2, "minute": 28}
